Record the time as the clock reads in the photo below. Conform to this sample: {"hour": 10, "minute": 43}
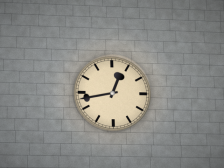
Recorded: {"hour": 12, "minute": 43}
